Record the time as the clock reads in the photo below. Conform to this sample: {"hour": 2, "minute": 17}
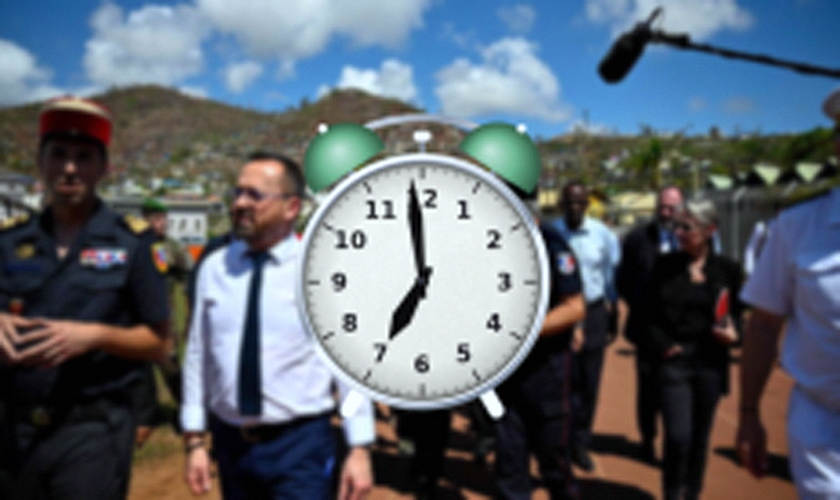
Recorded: {"hour": 6, "minute": 59}
